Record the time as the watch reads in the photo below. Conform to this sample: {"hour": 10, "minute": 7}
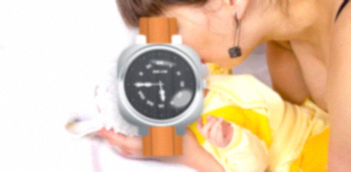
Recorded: {"hour": 5, "minute": 45}
